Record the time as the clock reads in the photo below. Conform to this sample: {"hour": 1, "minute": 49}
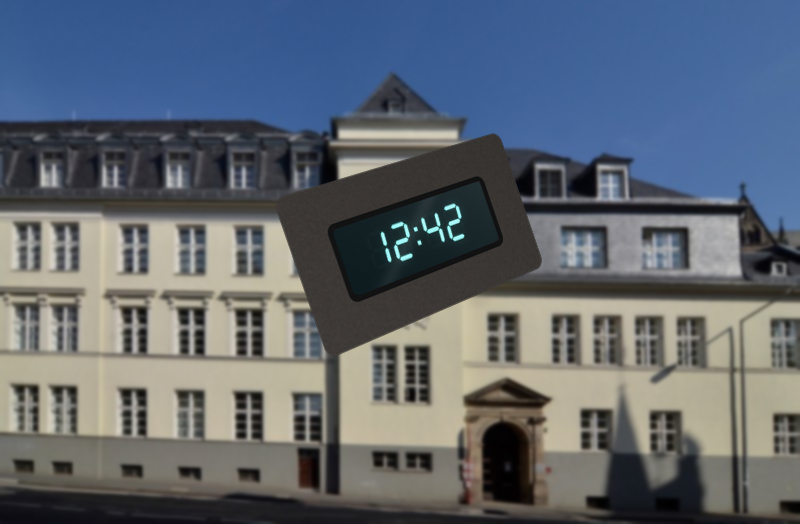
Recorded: {"hour": 12, "minute": 42}
